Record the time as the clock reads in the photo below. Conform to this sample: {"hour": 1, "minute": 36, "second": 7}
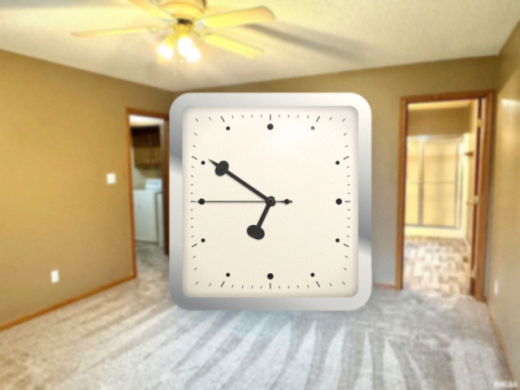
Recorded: {"hour": 6, "minute": 50, "second": 45}
